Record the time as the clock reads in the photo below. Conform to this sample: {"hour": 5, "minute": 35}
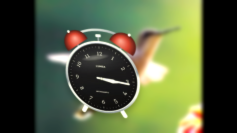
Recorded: {"hour": 3, "minute": 16}
